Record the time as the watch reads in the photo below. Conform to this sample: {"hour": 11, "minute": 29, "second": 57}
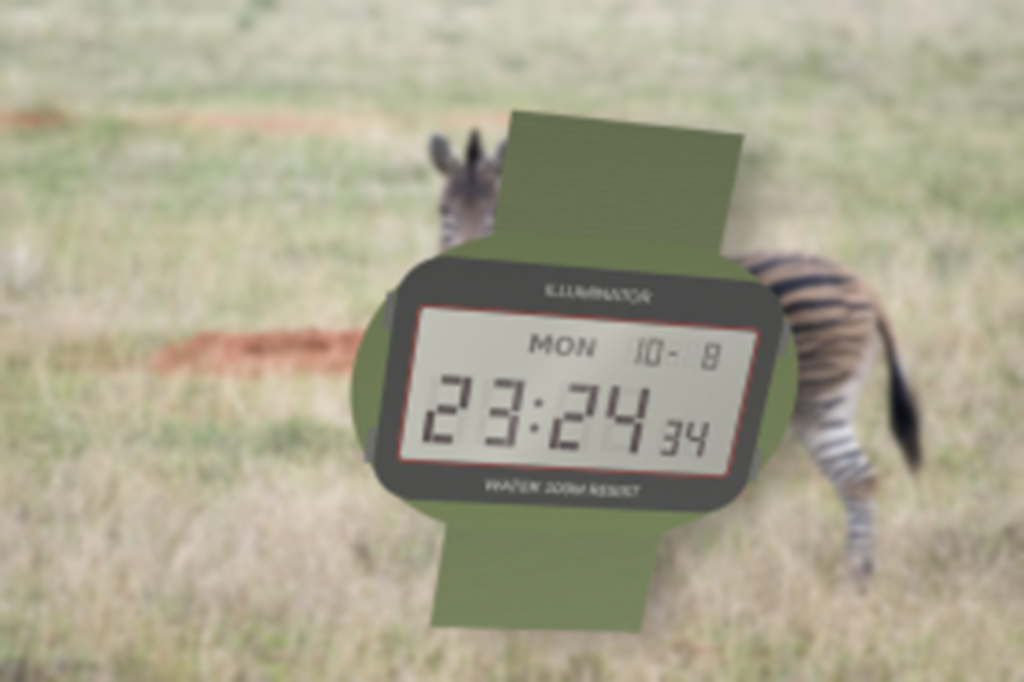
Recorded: {"hour": 23, "minute": 24, "second": 34}
